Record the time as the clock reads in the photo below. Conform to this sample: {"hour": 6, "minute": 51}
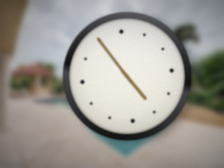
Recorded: {"hour": 4, "minute": 55}
